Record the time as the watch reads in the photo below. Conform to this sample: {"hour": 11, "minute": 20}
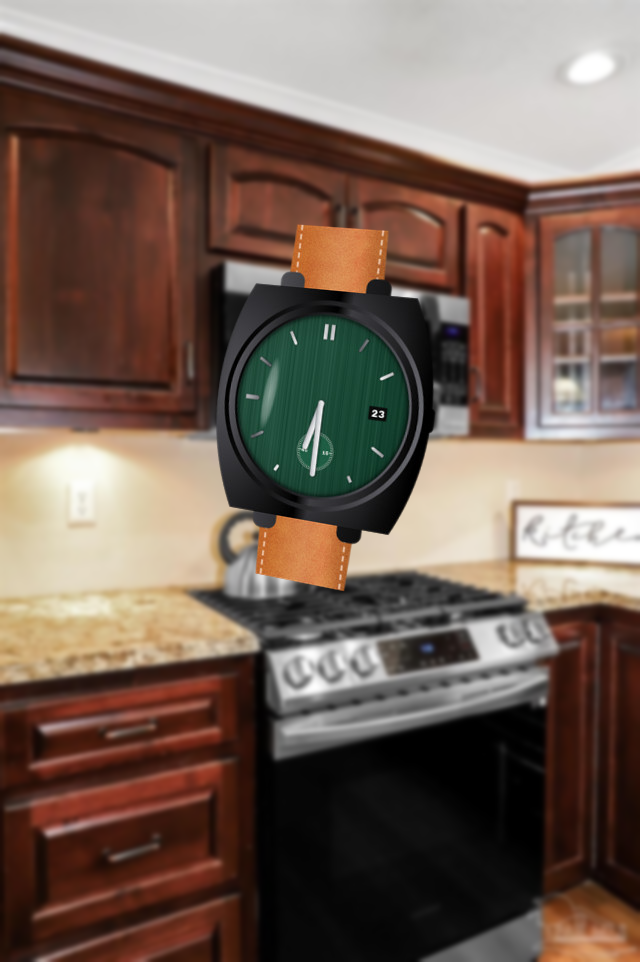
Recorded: {"hour": 6, "minute": 30}
